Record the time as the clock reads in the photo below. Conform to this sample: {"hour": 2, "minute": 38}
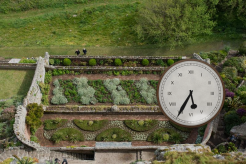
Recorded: {"hour": 5, "minute": 35}
